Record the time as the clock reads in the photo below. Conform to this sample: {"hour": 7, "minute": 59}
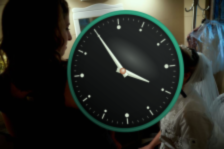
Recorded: {"hour": 3, "minute": 55}
